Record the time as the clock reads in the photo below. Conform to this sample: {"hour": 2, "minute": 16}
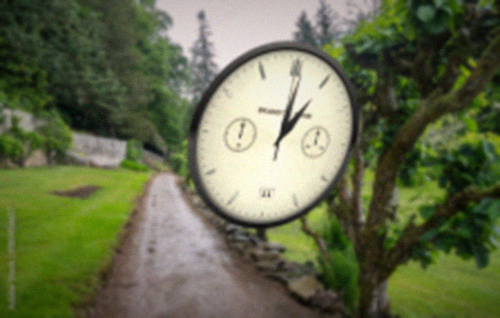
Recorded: {"hour": 1, "minute": 1}
